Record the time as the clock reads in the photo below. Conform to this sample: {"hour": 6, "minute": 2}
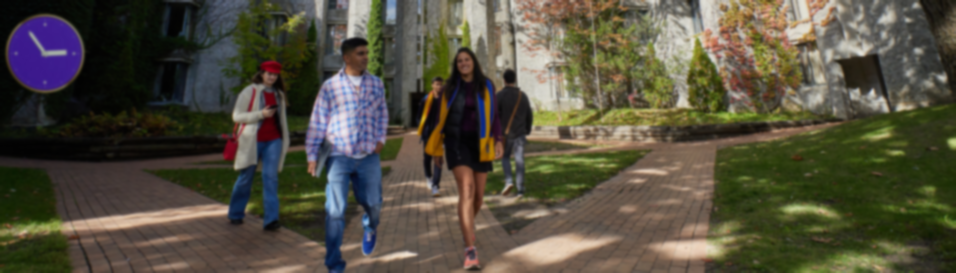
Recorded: {"hour": 2, "minute": 54}
